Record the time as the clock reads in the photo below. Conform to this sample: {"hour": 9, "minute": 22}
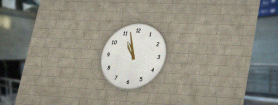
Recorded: {"hour": 10, "minute": 57}
